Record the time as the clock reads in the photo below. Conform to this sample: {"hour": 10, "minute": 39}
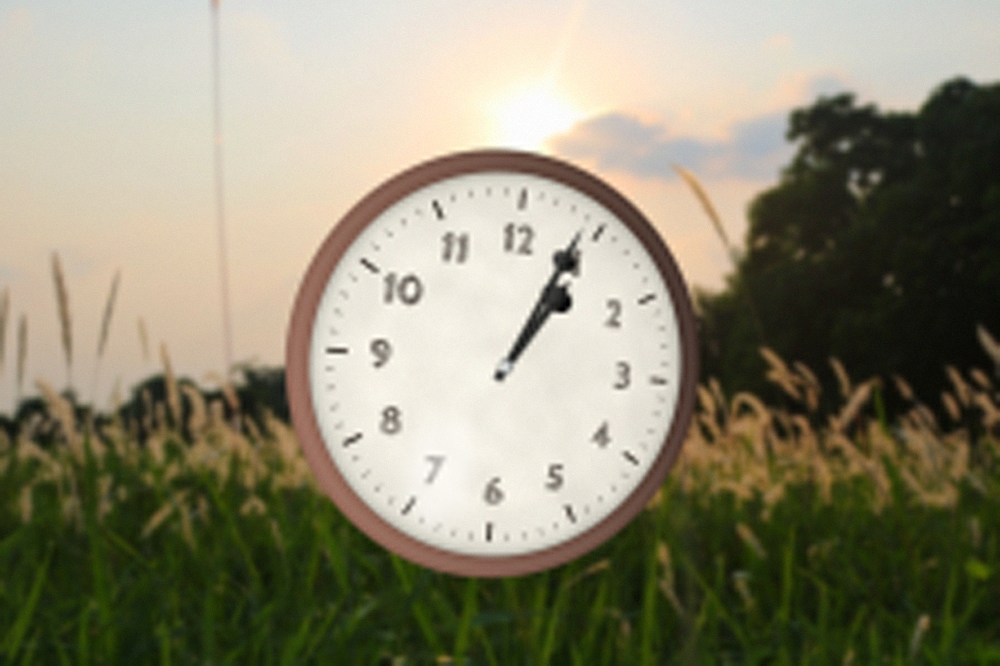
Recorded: {"hour": 1, "minute": 4}
